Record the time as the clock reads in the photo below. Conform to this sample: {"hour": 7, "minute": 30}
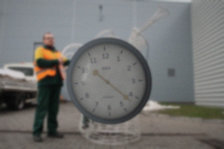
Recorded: {"hour": 10, "minute": 22}
